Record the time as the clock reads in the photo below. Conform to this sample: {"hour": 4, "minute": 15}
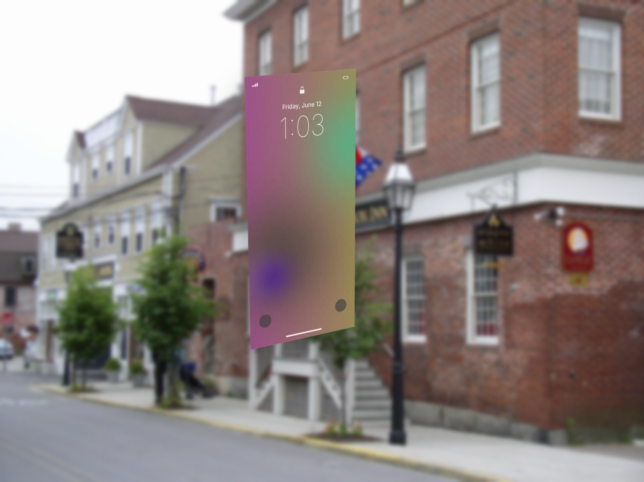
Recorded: {"hour": 1, "minute": 3}
